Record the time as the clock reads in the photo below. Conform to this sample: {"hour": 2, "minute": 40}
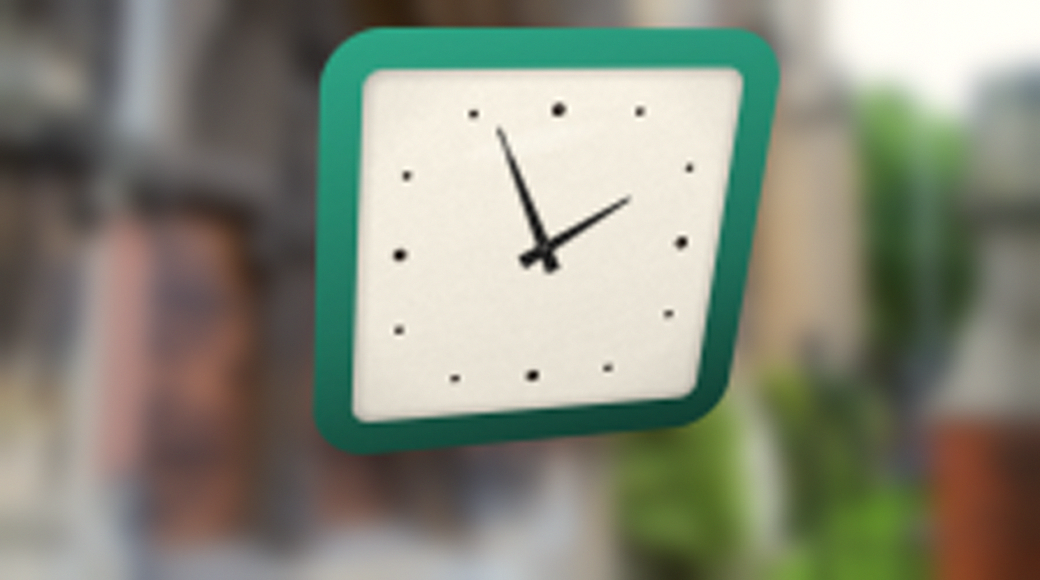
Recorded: {"hour": 1, "minute": 56}
